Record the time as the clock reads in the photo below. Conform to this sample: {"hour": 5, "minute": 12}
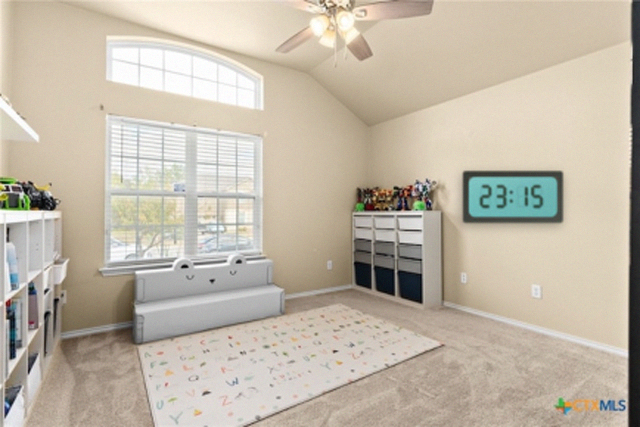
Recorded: {"hour": 23, "minute": 15}
